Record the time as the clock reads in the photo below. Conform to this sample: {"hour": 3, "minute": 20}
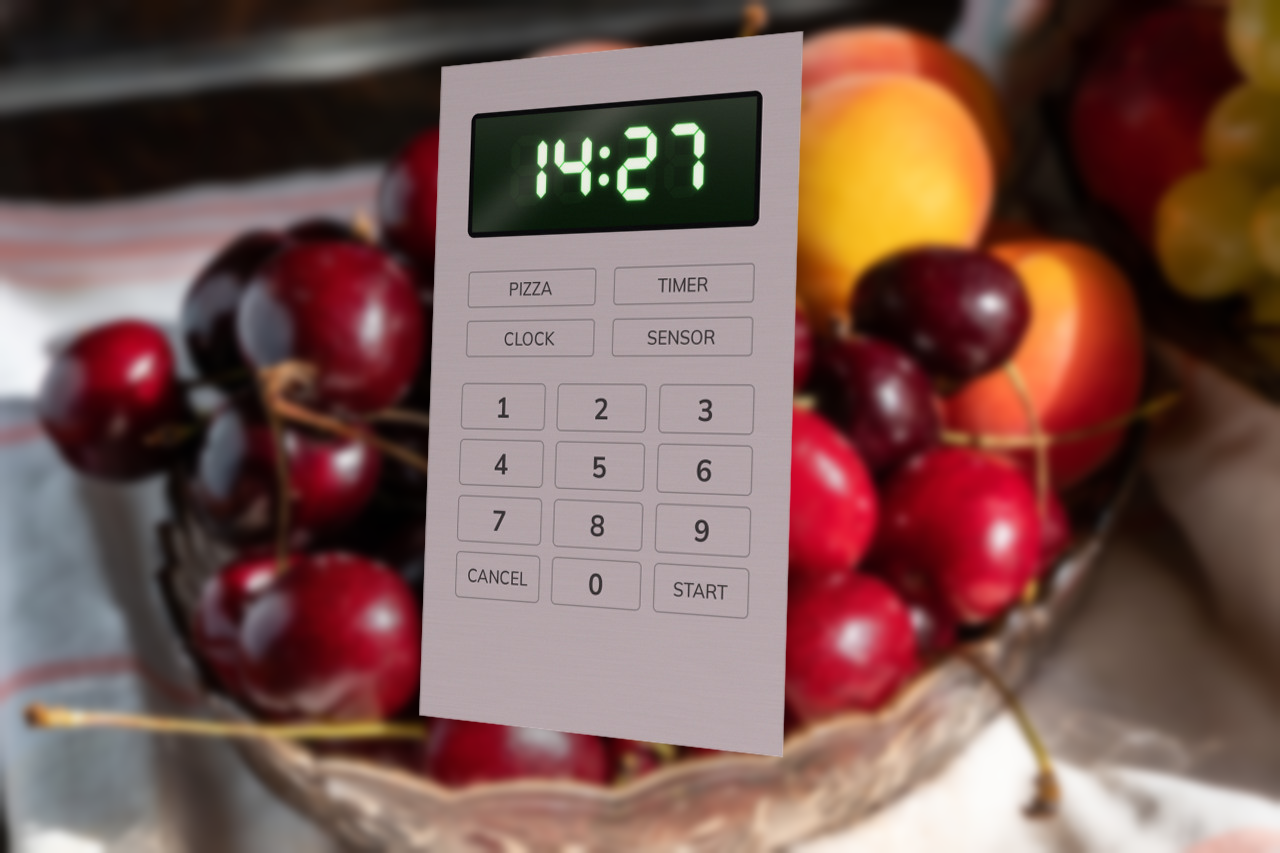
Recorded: {"hour": 14, "minute": 27}
